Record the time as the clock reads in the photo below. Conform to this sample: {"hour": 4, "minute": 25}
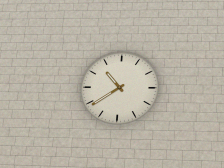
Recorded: {"hour": 10, "minute": 39}
